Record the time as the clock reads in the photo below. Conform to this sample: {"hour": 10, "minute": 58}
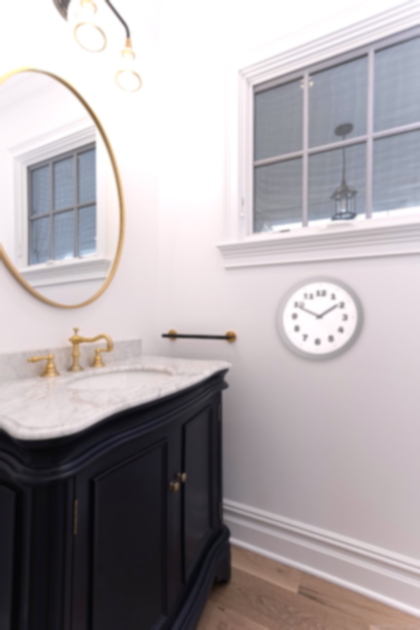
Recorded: {"hour": 1, "minute": 49}
